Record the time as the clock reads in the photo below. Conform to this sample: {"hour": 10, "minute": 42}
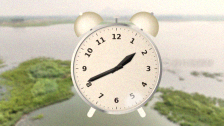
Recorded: {"hour": 1, "minute": 41}
